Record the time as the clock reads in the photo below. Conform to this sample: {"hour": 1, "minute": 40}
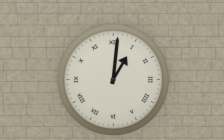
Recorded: {"hour": 1, "minute": 1}
